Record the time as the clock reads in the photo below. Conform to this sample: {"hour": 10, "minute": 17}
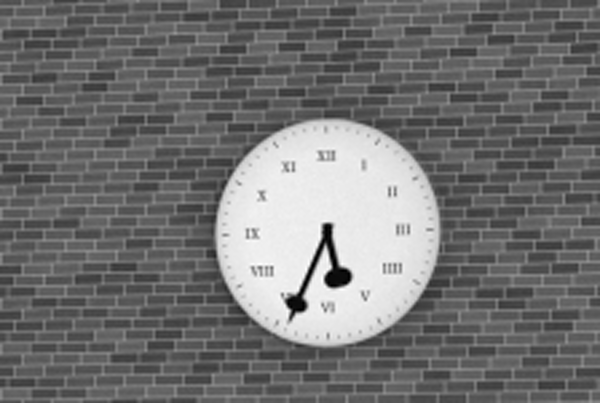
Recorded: {"hour": 5, "minute": 34}
